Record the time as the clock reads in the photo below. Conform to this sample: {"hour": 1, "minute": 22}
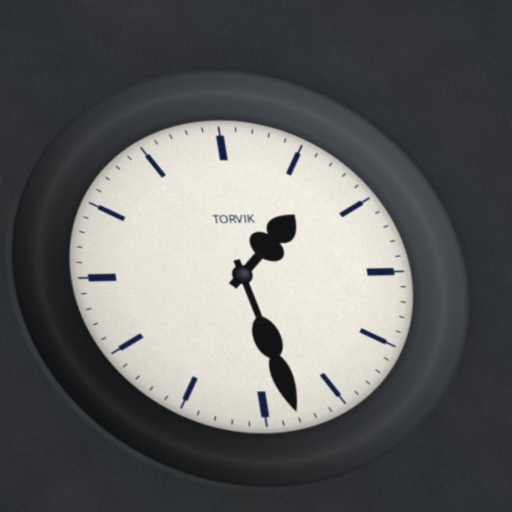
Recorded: {"hour": 1, "minute": 28}
